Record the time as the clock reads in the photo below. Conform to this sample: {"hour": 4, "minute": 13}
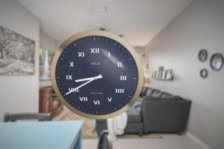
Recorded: {"hour": 8, "minute": 40}
